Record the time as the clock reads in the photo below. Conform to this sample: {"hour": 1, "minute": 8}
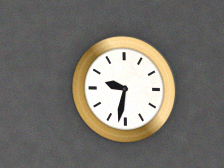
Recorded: {"hour": 9, "minute": 32}
